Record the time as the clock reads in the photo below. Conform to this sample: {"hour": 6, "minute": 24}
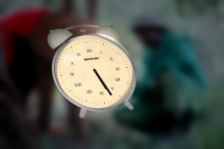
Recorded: {"hour": 5, "minute": 27}
